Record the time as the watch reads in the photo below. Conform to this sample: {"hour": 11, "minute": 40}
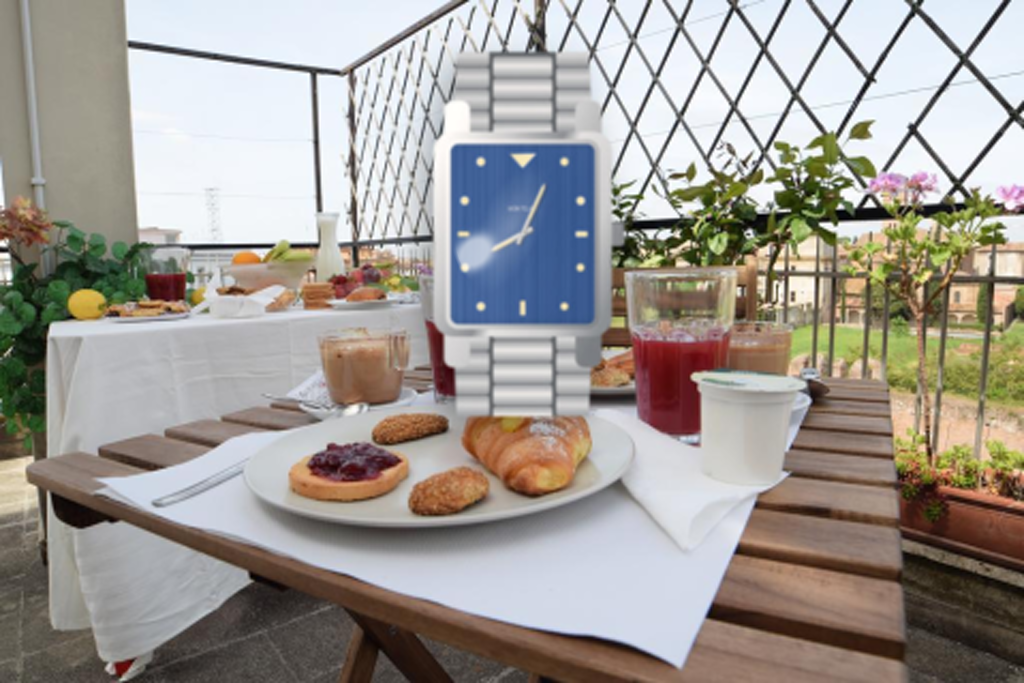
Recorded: {"hour": 8, "minute": 4}
